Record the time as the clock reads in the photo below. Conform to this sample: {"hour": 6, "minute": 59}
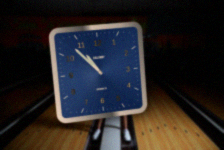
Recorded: {"hour": 10, "minute": 53}
